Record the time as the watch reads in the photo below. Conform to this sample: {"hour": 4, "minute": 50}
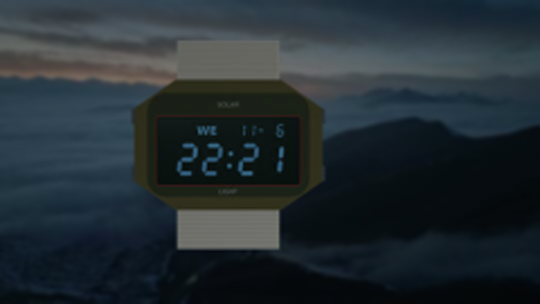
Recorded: {"hour": 22, "minute": 21}
